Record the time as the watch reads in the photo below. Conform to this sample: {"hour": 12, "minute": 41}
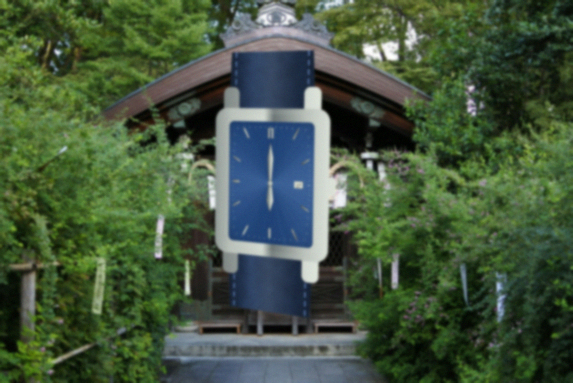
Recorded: {"hour": 6, "minute": 0}
